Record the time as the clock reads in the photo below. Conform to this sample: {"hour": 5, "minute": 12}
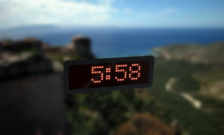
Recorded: {"hour": 5, "minute": 58}
